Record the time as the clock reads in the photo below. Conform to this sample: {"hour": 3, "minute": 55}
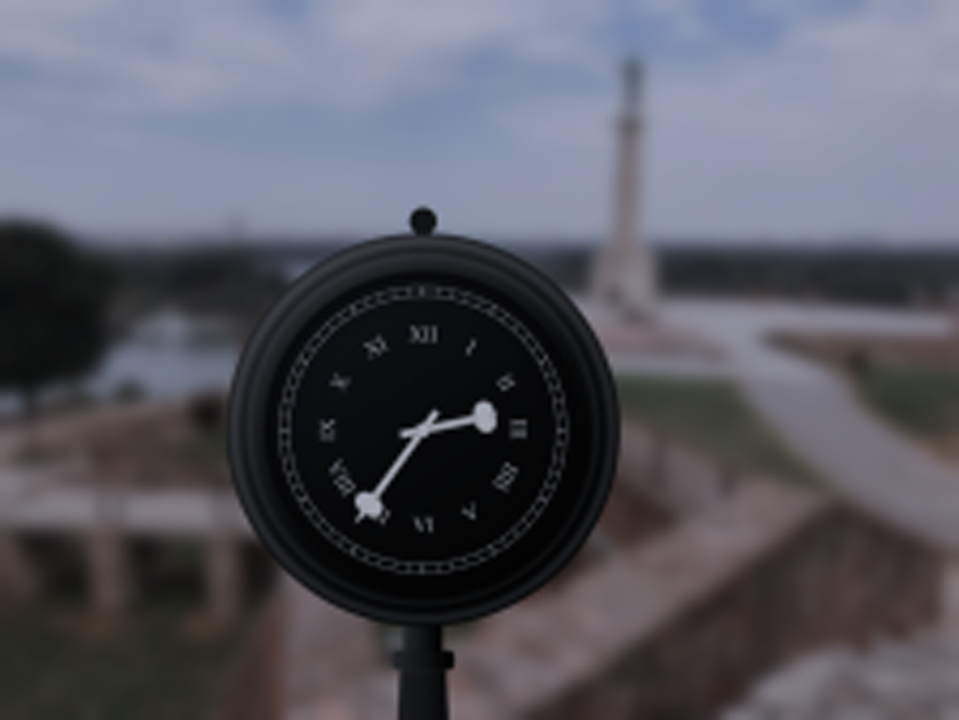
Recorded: {"hour": 2, "minute": 36}
